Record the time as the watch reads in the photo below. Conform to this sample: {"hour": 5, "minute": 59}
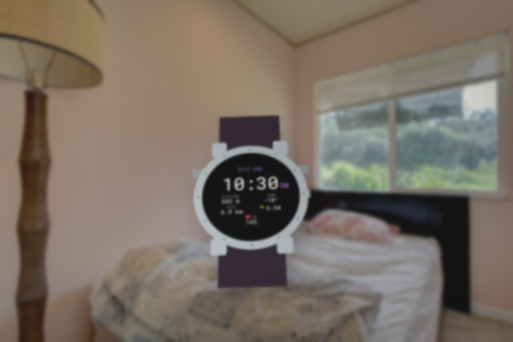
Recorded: {"hour": 10, "minute": 30}
